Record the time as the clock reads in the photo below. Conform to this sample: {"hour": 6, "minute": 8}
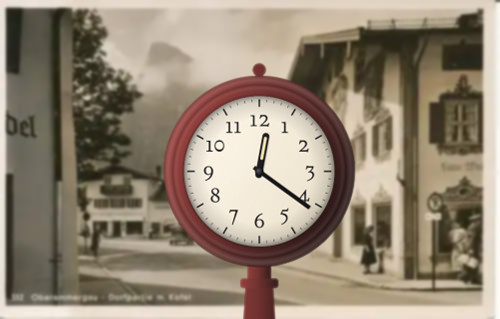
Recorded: {"hour": 12, "minute": 21}
